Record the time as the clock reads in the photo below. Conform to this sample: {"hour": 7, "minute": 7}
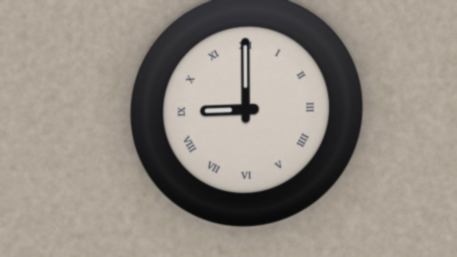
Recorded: {"hour": 9, "minute": 0}
